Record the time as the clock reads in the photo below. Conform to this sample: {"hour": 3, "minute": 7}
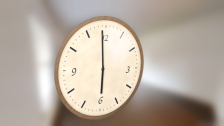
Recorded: {"hour": 5, "minute": 59}
